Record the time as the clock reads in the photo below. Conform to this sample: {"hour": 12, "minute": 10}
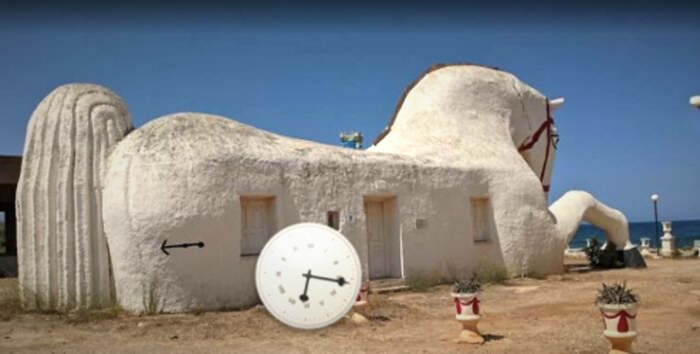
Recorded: {"hour": 6, "minute": 16}
